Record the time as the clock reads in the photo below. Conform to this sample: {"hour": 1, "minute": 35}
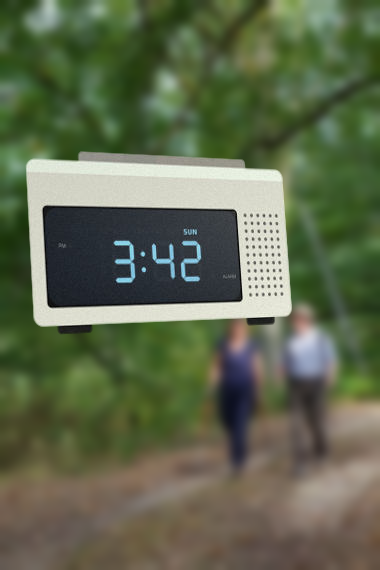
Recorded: {"hour": 3, "minute": 42}
